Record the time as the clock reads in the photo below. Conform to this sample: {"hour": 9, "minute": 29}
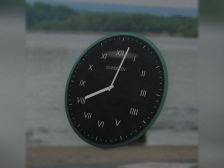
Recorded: {"hour": 8, "minute": 2}
